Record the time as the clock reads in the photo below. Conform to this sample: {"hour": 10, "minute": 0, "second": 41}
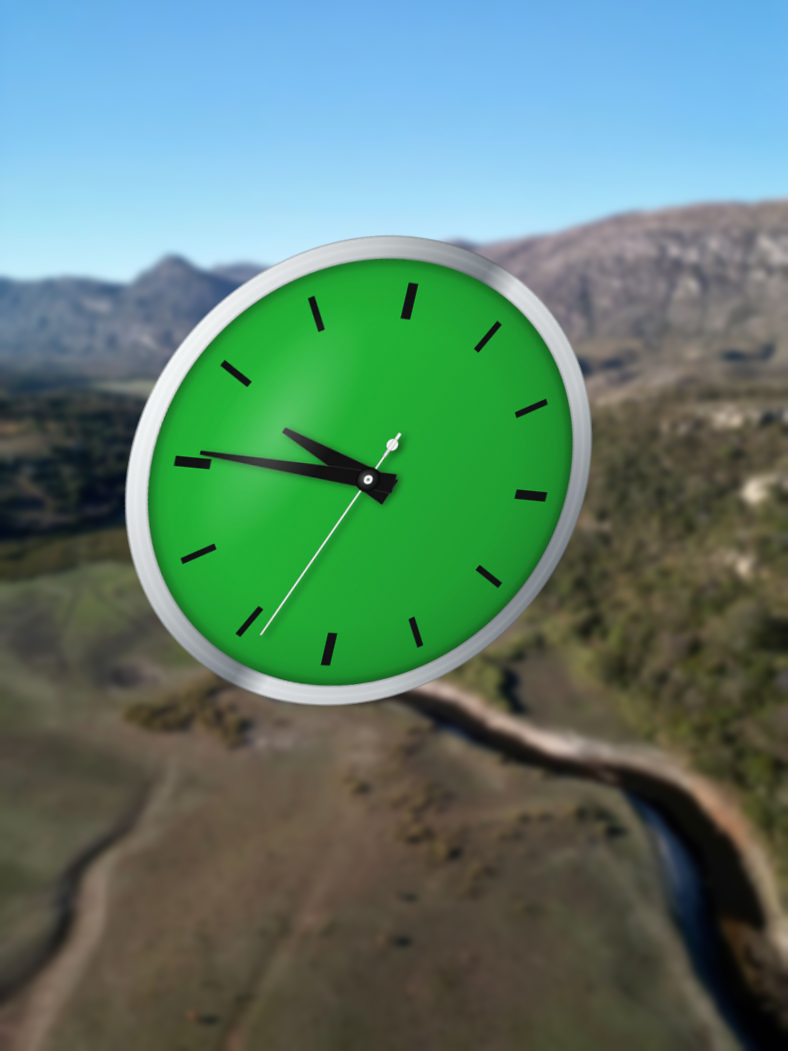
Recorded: {"hour": 9, "minute": 45, "second": 34}
